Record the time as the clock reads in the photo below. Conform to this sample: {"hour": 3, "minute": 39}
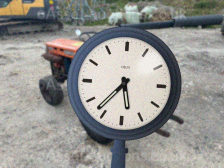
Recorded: {"hour": 5, "minute": 37}
